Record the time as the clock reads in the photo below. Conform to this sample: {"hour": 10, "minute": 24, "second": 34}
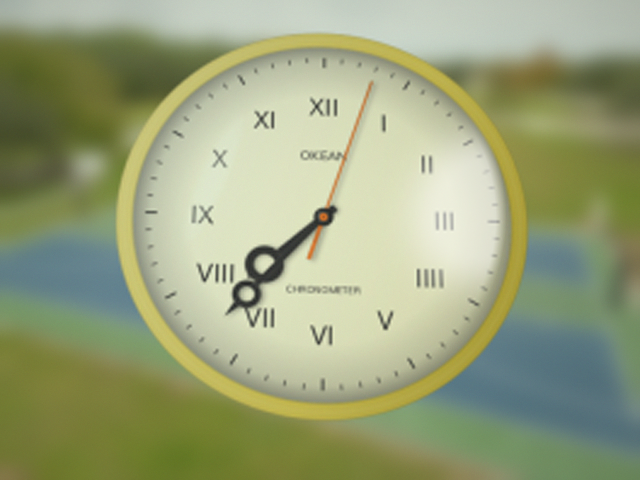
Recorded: {"hour": 7, "minute": 37, "second": 3}
